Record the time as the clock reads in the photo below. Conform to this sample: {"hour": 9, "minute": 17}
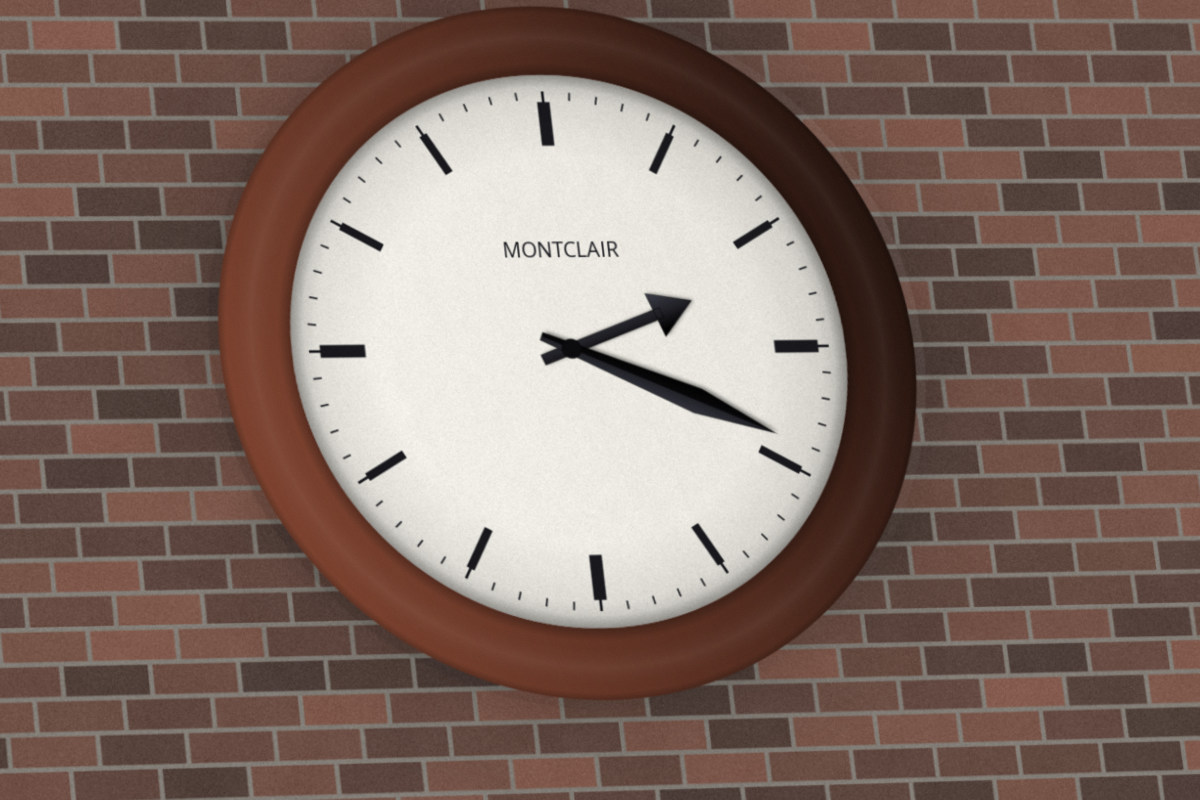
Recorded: {"hour": 2, "minute": 19}
